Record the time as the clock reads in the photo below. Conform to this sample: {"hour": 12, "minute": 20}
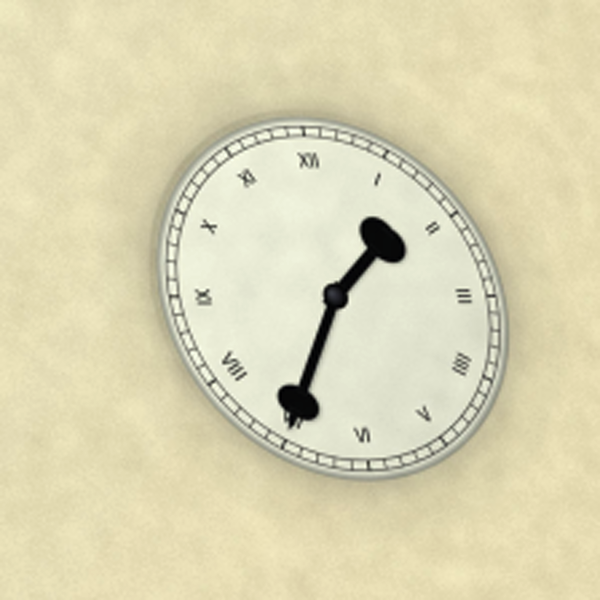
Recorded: {"hour": 1, "minute": 35}
